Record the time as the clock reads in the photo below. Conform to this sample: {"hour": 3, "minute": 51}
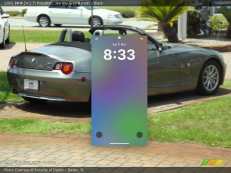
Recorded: {"hour": 8, "minute": 33}
